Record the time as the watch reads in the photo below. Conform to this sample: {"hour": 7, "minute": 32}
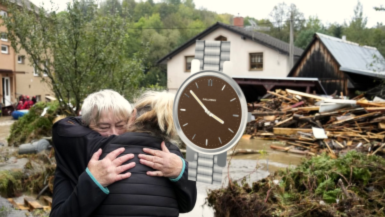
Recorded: {"hour": 3, "minute": 52}
